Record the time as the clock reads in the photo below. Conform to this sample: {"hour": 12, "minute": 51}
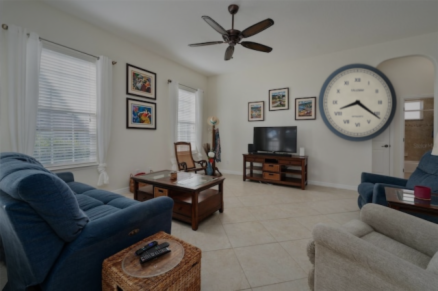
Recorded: {"hour": 8, "minute": 21}
